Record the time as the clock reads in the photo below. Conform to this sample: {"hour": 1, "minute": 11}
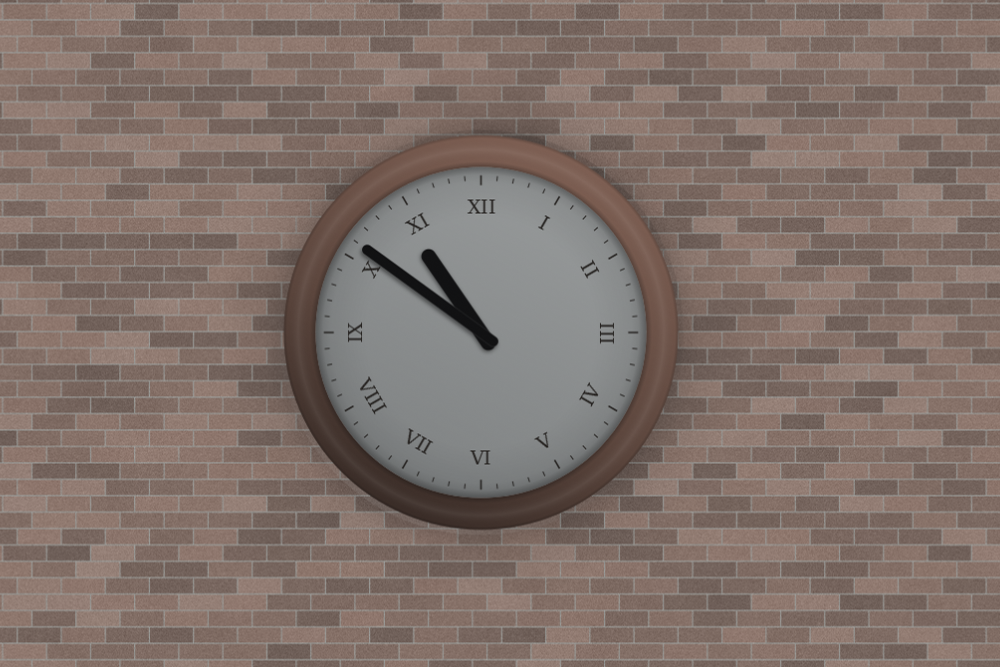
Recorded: {"hour": 10, "minute": 51}
